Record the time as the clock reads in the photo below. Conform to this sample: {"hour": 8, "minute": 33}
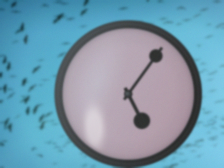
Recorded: {"hour": 5, "minute": 6}
